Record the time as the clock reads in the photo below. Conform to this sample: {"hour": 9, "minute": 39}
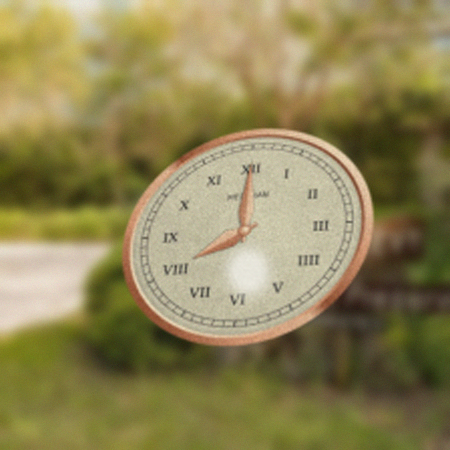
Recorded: {"hour": 8, "minute": 0}
